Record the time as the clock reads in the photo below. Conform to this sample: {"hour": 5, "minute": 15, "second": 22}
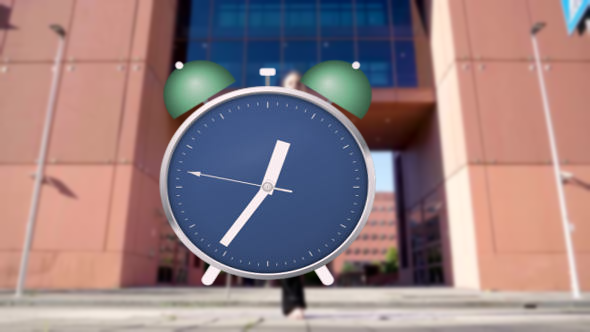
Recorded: {"hour": 12, "minute": 35, "second": 47}
